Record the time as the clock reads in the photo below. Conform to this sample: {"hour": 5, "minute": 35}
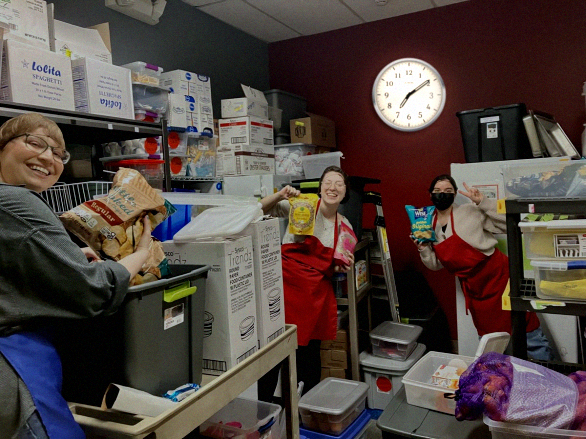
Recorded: {"hour": 7, "minute": 9}
